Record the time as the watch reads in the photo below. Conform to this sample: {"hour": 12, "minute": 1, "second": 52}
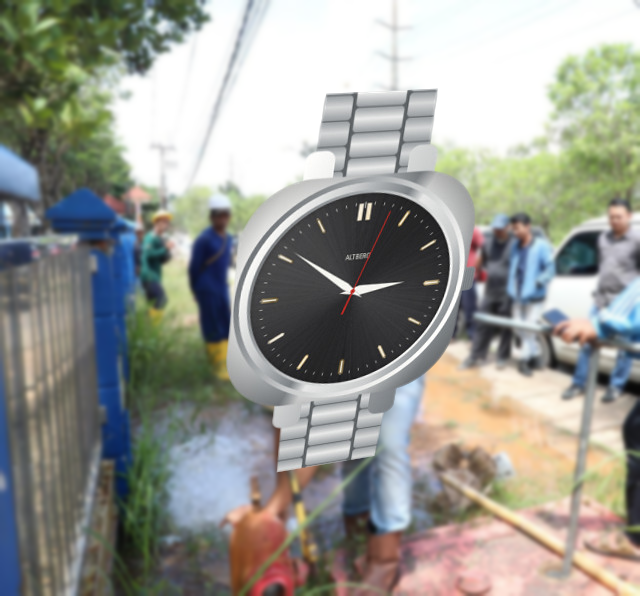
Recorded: {"hour": 2, "minute": 51, "second": 3}
